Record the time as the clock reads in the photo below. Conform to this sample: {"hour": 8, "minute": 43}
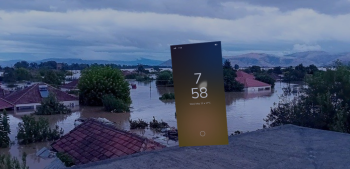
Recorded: {"hour": 7, "minute": 58}
